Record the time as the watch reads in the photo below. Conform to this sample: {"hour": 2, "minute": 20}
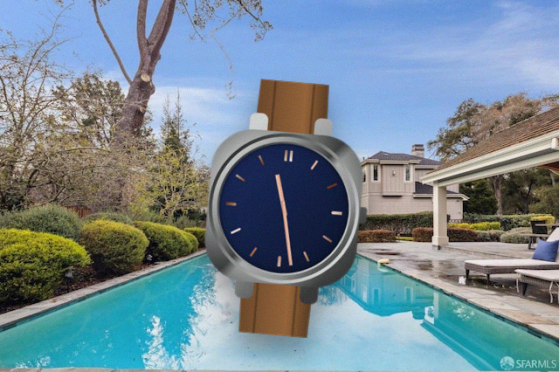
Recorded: {"hour": 11, "minute": 28}
